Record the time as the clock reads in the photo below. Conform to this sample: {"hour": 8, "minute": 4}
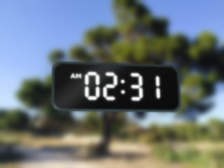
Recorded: {"hour": 2, "minute": 31}
